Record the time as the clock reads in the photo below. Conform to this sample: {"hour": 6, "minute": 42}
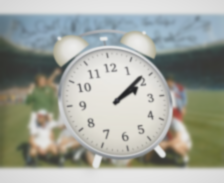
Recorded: {"hour": 2, "minute": 9}
